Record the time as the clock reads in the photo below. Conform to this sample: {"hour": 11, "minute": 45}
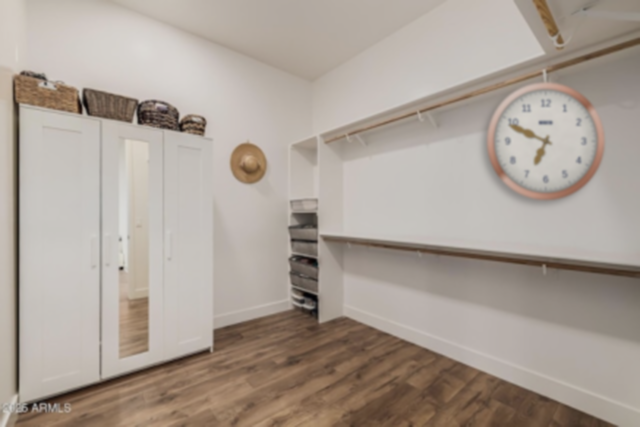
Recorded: {"hour": 6, "minute": 49}
